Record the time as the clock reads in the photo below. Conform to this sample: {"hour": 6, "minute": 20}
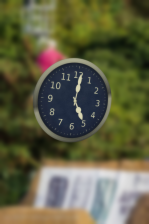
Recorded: {"hour": 5, "minute": 1}
